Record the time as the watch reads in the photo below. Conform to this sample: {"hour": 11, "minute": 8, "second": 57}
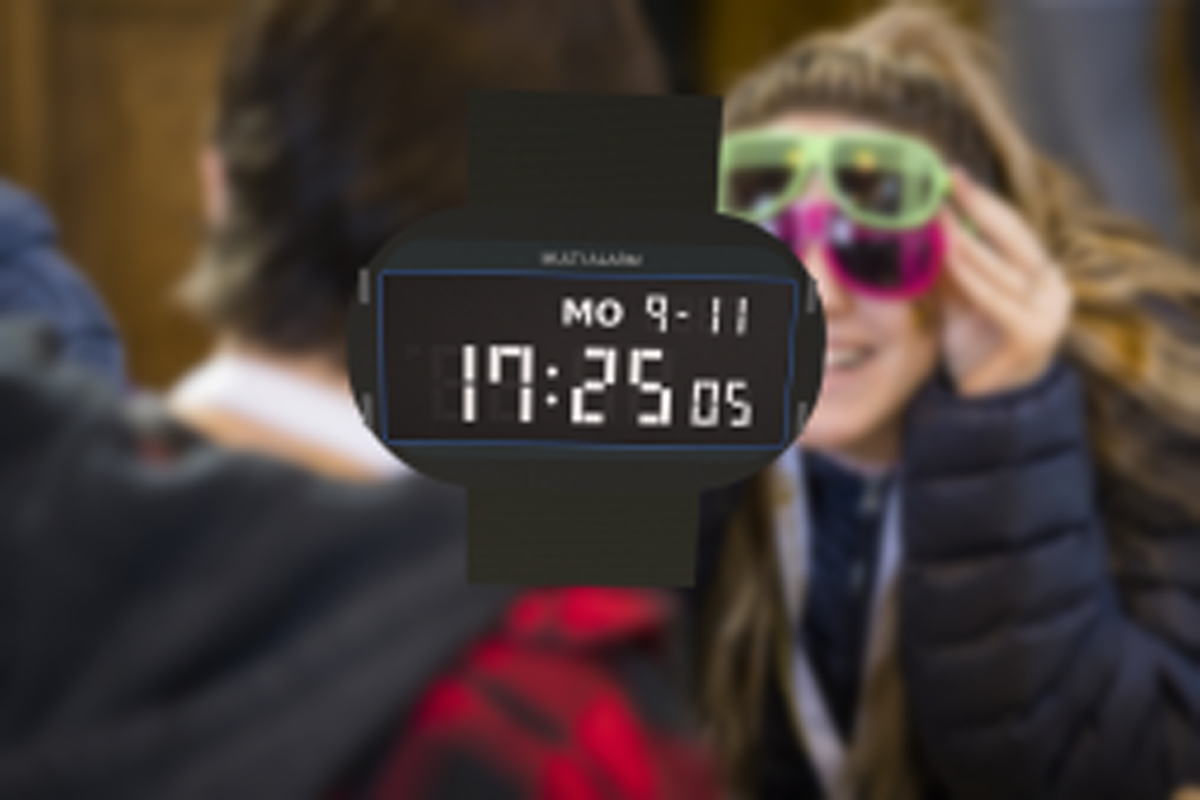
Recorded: {"hour": 17, "minute": 25, "second": 5}
